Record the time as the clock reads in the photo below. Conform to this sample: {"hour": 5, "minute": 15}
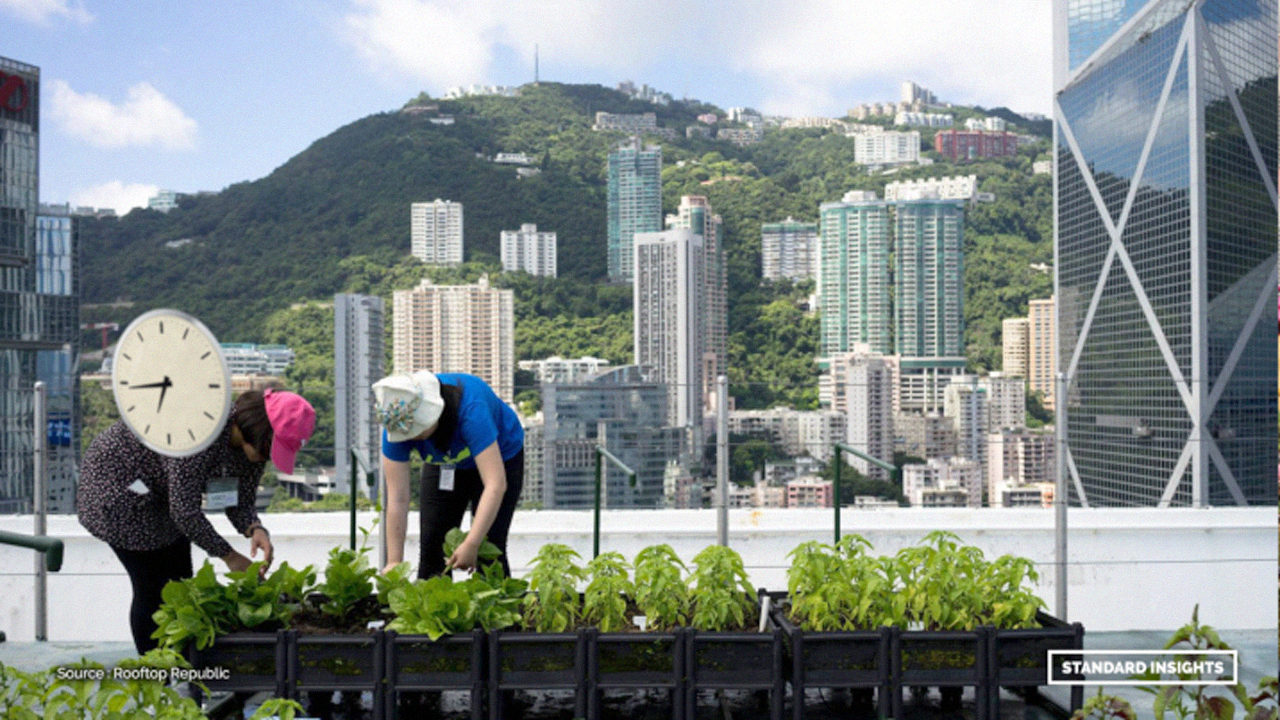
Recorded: {"hour": 6, "minute": 44}
